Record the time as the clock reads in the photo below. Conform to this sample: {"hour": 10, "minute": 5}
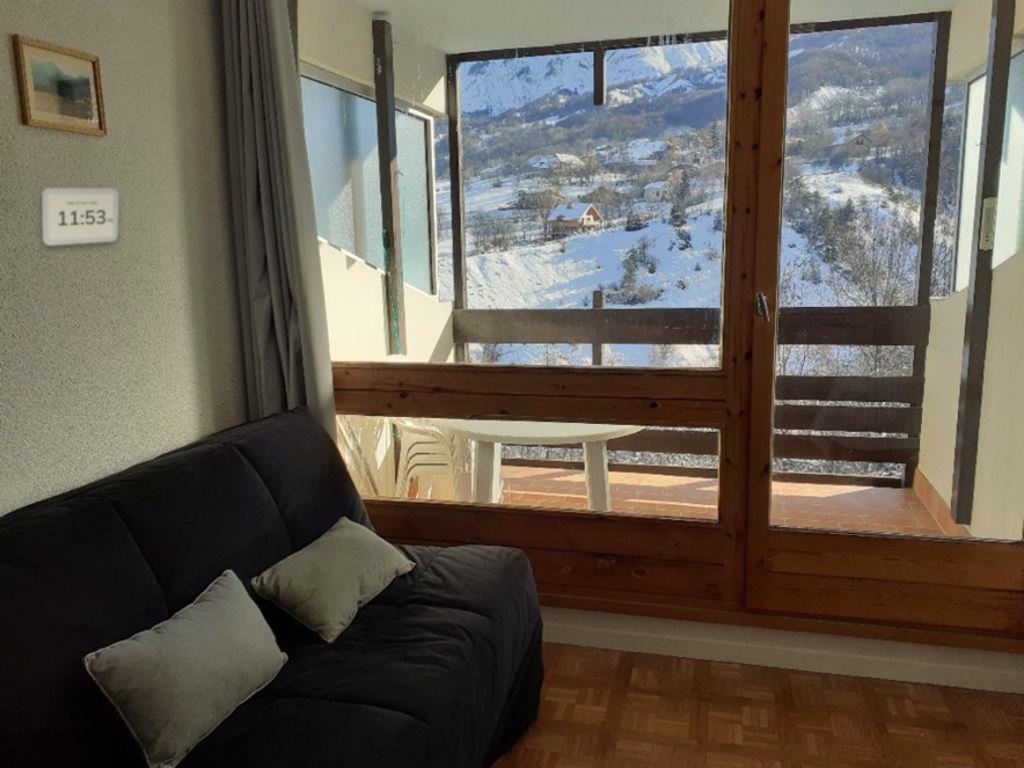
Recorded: {"hour": 11, "minute": 53}
